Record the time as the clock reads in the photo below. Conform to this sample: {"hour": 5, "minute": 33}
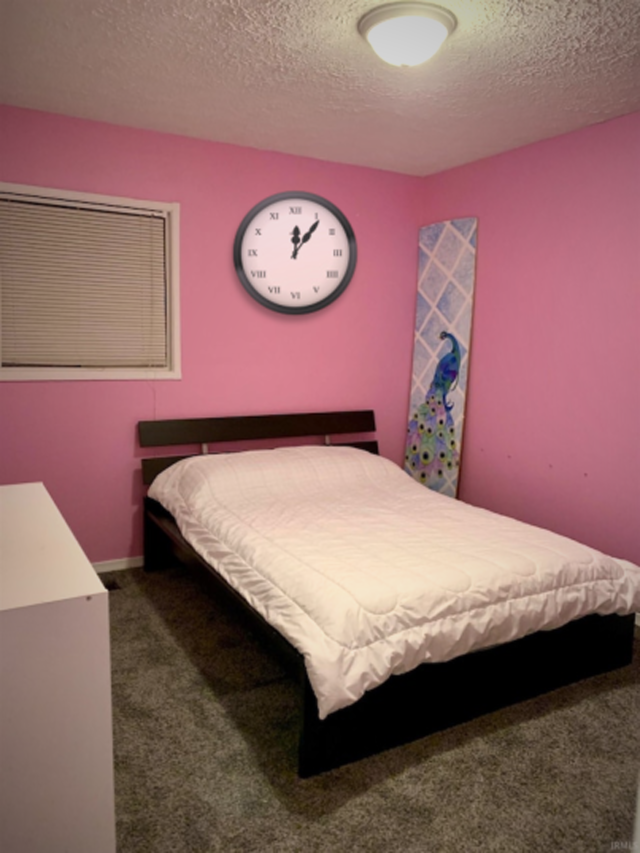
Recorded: {"hour": 12, "minute": 6}
